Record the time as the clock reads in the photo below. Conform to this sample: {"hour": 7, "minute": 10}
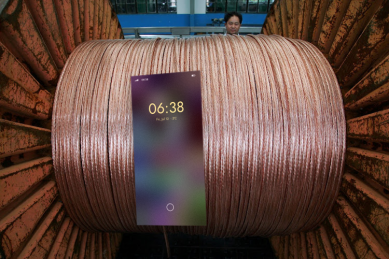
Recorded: {"hour": 6, "minute": 38}
